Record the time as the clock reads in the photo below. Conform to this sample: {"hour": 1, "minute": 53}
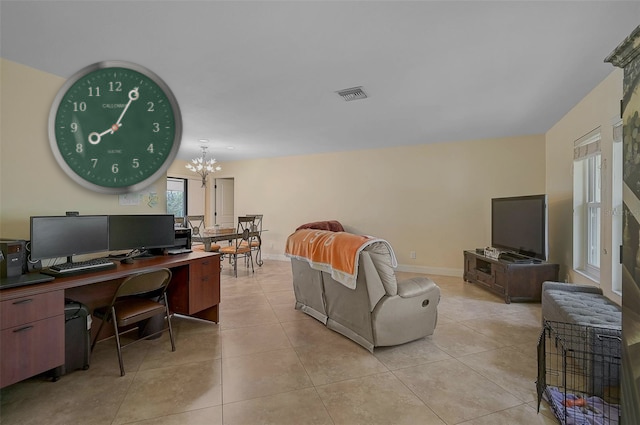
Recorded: {"hour": 8, "minute": 5}
